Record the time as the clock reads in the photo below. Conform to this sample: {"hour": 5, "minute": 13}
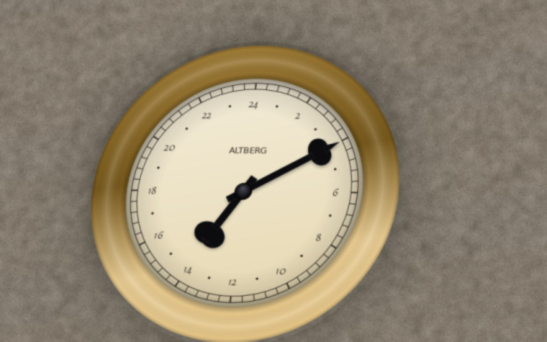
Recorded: {"hour": 14, "minute": 10}
